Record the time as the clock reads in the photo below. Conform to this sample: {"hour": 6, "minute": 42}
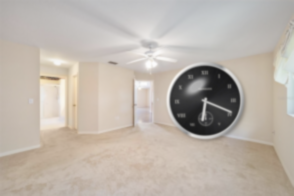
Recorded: {"hour": 6, "minute": 19}
